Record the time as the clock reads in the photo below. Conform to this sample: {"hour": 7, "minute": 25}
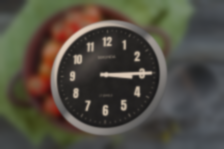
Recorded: {"hour": 3, "minute": 15}
